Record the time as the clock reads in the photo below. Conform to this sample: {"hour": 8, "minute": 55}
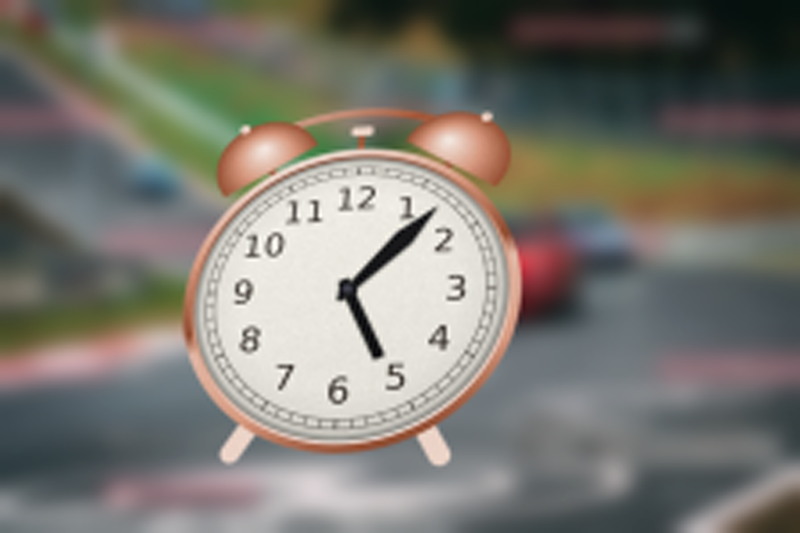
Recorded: {"hour": 5, "minute": 7}
